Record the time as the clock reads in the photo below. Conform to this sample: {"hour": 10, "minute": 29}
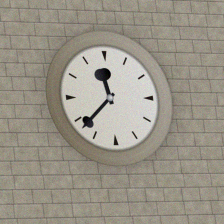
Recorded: {"hour": 11, "minute": 38}
